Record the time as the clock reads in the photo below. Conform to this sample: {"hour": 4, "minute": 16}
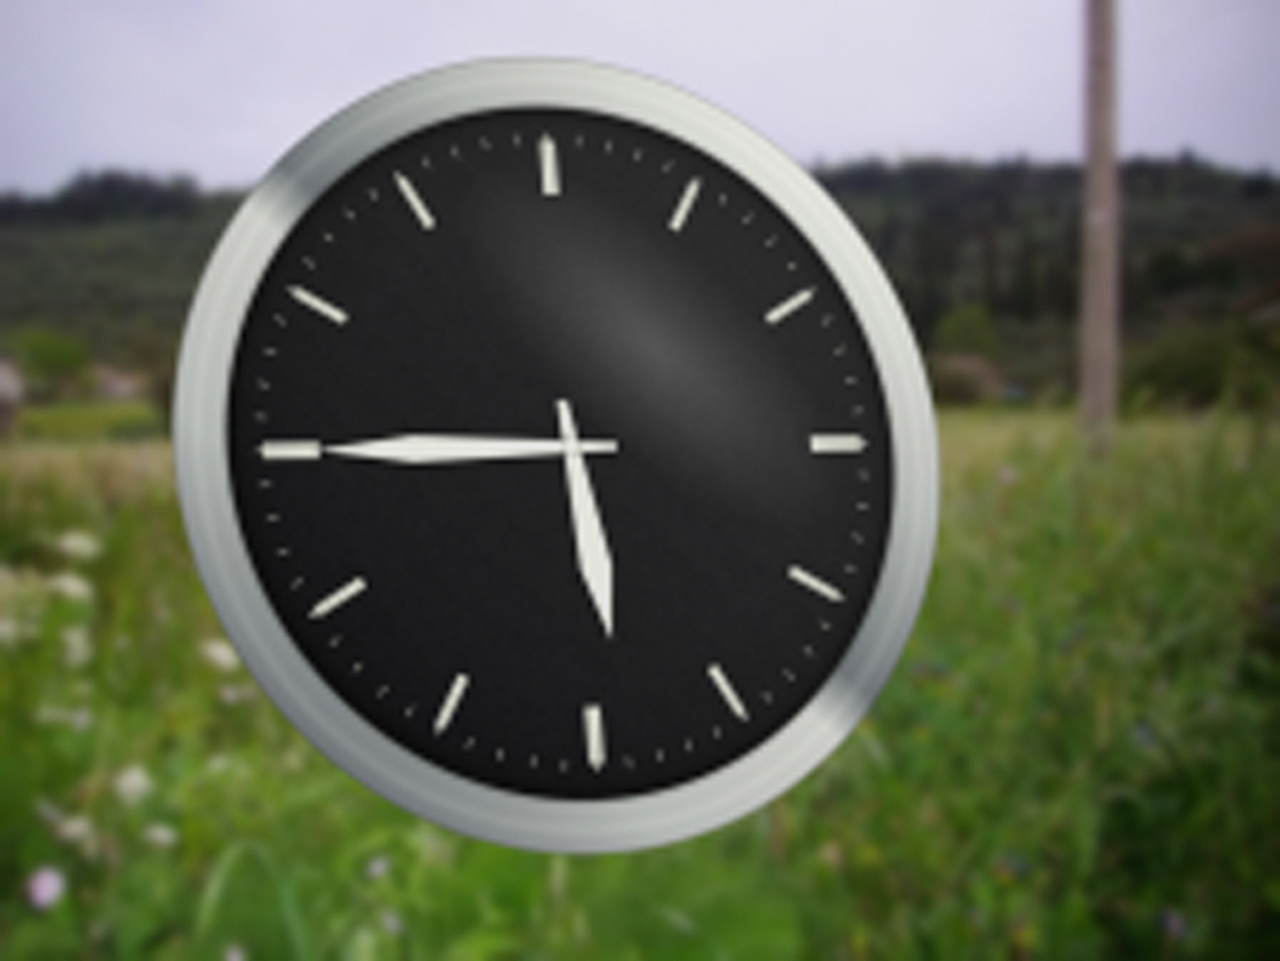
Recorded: {"hour": 5, "minute": 45}
